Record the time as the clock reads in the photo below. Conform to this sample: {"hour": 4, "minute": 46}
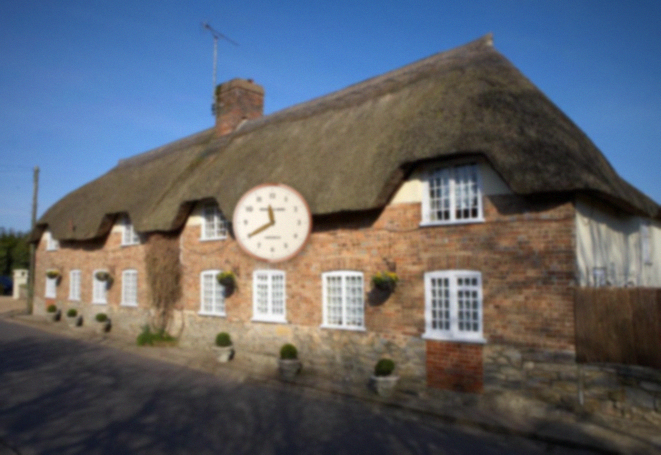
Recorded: {"hour": 11, "minute": 40}
